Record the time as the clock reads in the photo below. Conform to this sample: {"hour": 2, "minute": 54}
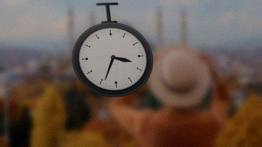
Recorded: {"hour": 3, "minute": 34}
